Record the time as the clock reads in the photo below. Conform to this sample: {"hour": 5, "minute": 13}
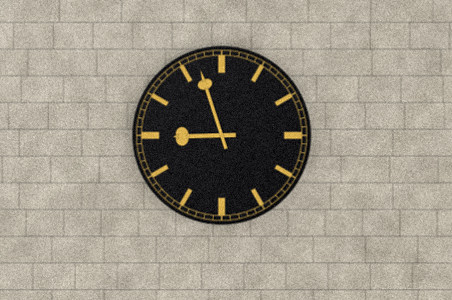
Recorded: {"hour": 8, "minute": 57}
